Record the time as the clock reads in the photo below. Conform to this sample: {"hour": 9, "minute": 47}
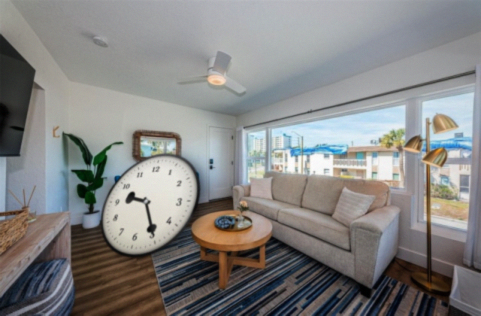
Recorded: {"hour": 9, "minute": 25}
